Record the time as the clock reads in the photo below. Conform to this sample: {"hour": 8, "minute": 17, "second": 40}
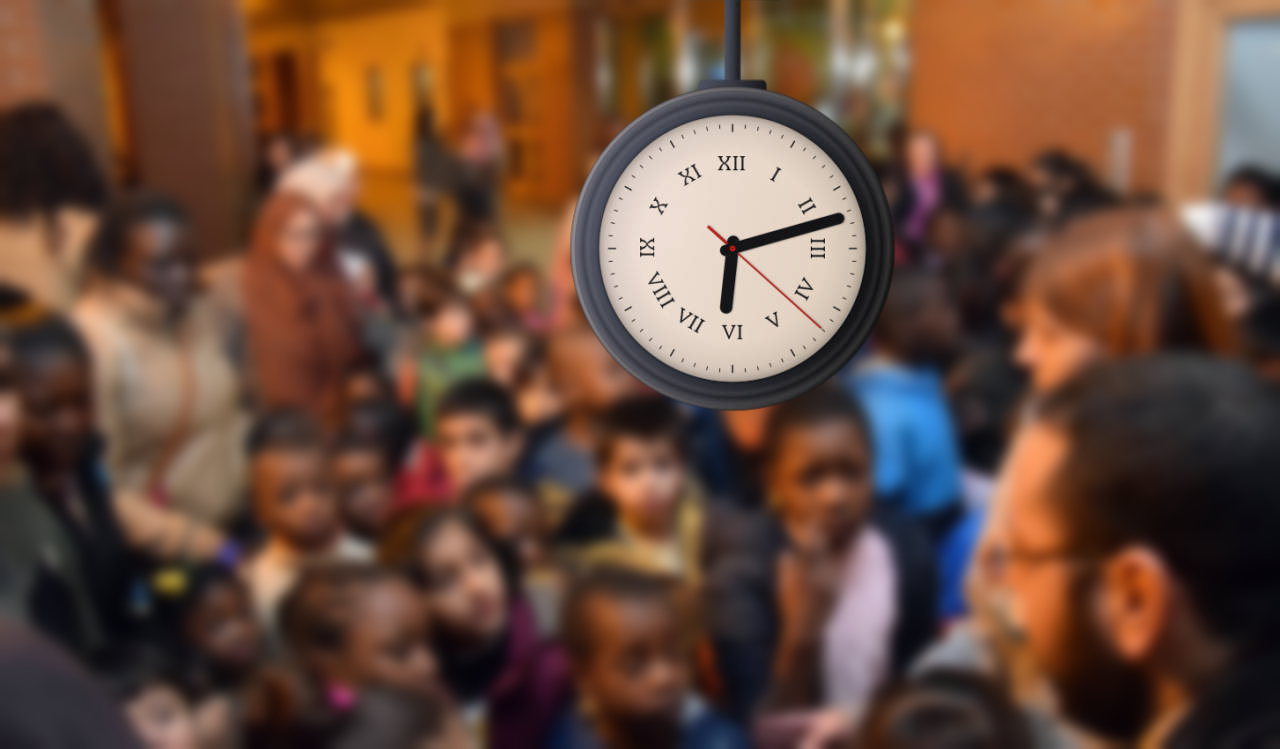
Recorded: {"hour": 6, "minute": 12, "second": 22}
